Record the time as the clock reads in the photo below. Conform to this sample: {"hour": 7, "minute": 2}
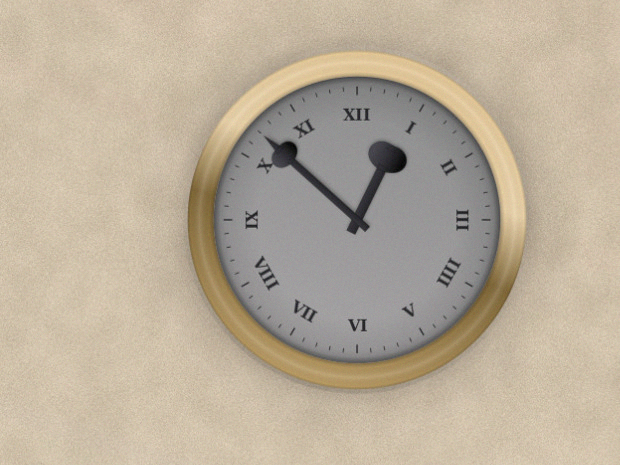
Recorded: {"hour": 12, "minute": 52}
